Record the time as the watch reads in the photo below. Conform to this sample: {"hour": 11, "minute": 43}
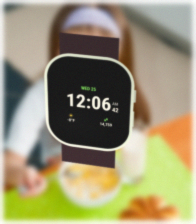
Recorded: {"hour": 12, "minute": 6}
